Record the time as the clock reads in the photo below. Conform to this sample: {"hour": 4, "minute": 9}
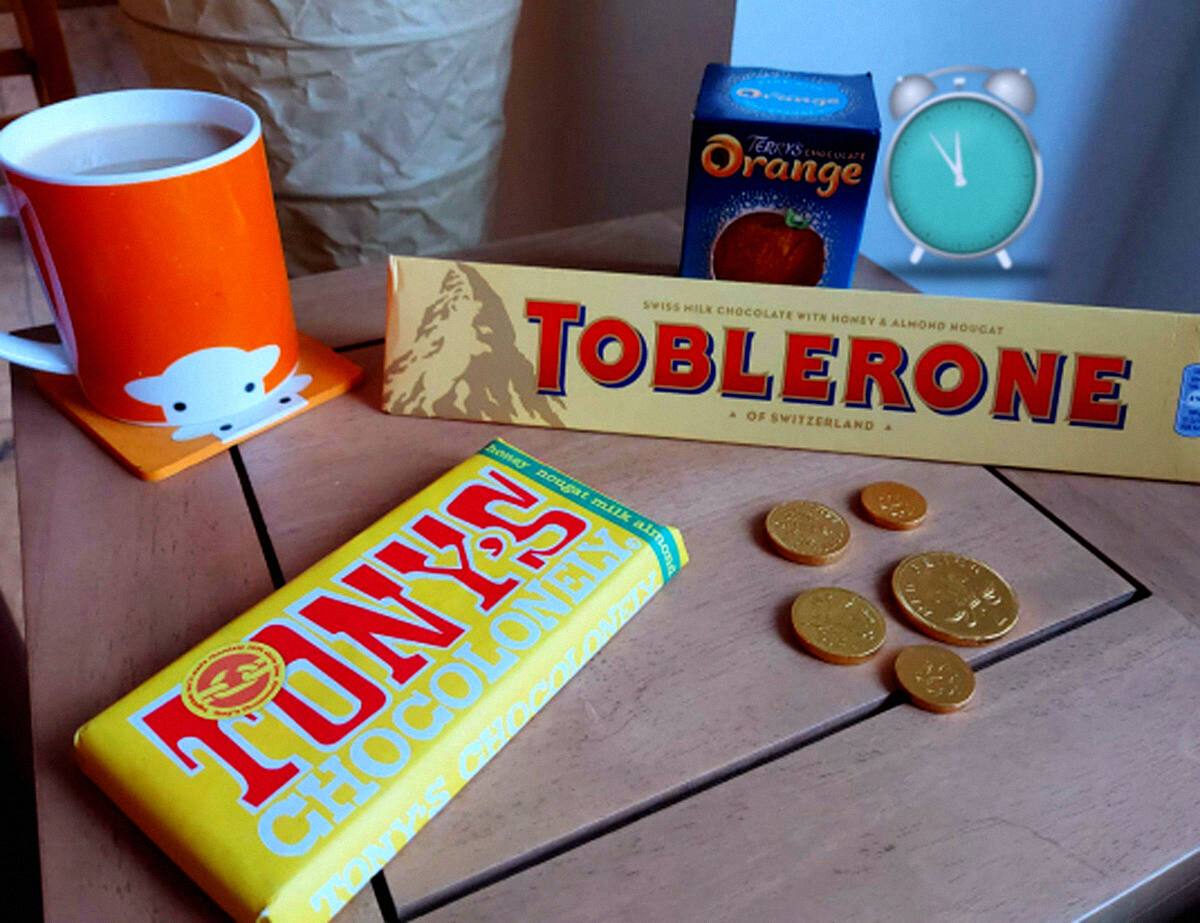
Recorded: {"hour": 11, "minute": 54}
